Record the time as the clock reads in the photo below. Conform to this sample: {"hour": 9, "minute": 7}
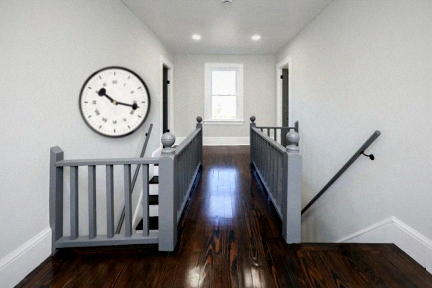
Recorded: {"hour": 10, "minute": 17}
